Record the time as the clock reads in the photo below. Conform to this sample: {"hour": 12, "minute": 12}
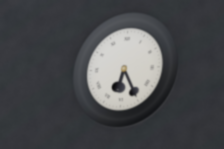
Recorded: {"hour": 6, "minute": 25}
